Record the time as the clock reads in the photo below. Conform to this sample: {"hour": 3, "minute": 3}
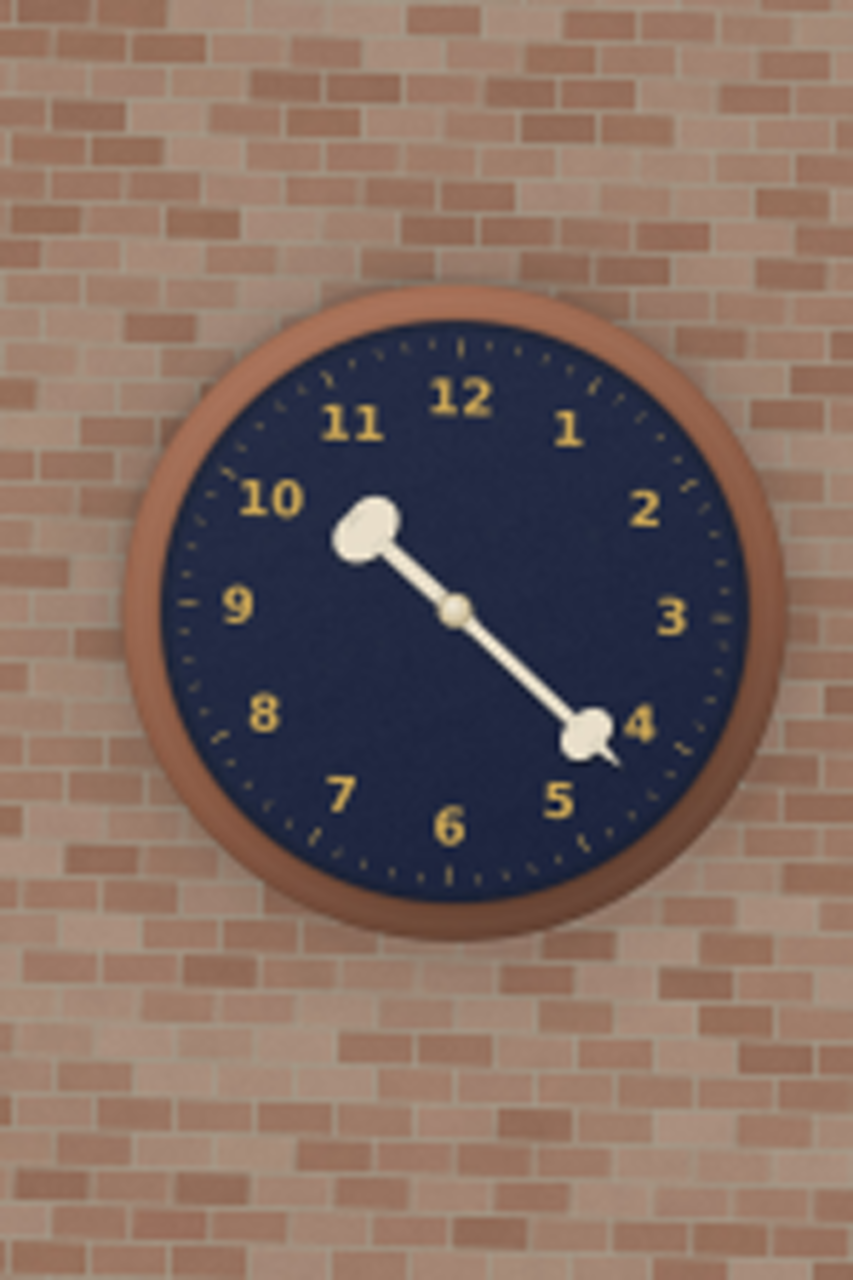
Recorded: {"hour": 10, "minute": 22}
